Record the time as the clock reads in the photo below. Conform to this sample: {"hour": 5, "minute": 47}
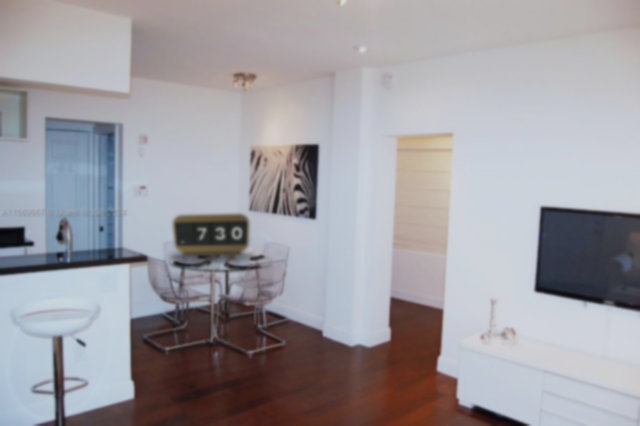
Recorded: {"hour": 7, "minute": 30}
